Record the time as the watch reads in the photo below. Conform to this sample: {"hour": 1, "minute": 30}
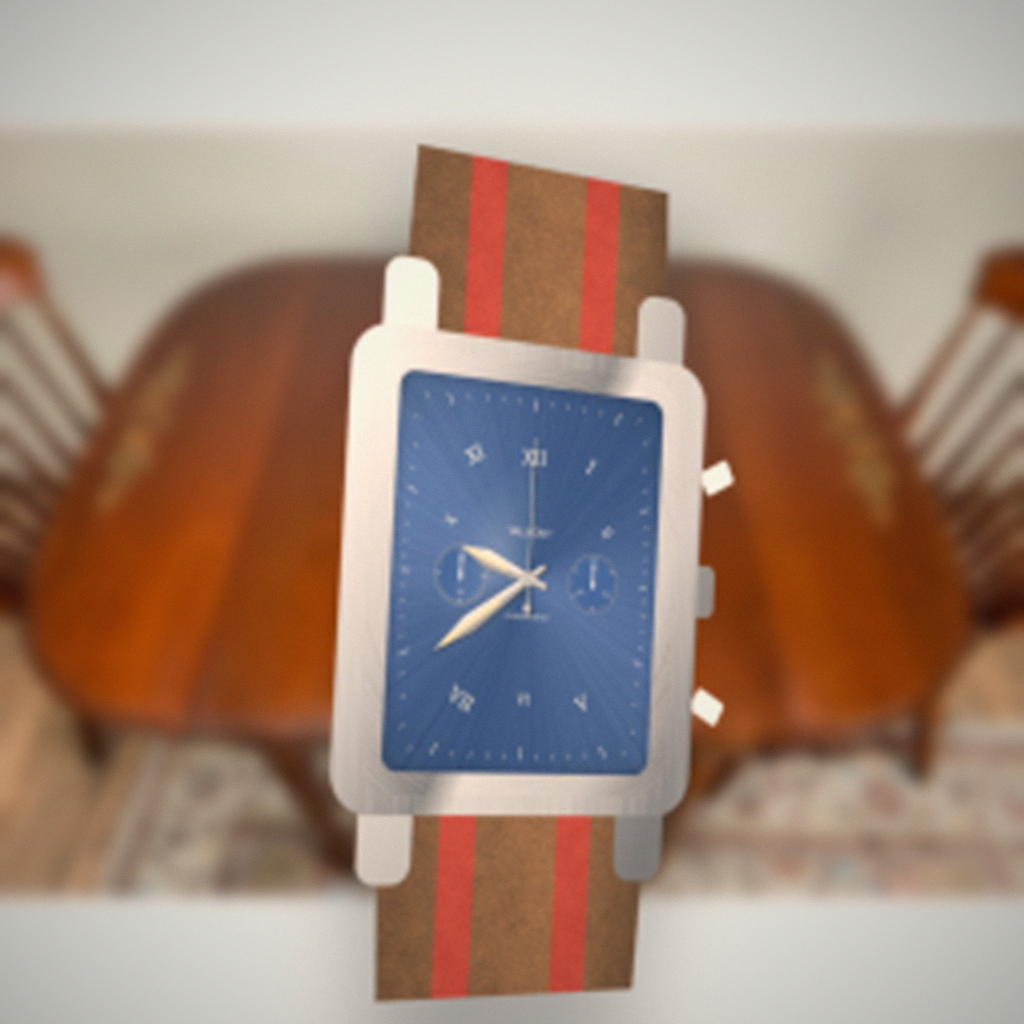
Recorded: {"hour": 9, "minute": 39}
